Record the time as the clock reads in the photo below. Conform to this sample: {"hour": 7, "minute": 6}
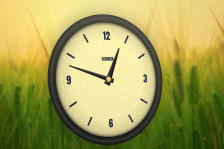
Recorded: {"hour": 12, "minute": 48}
